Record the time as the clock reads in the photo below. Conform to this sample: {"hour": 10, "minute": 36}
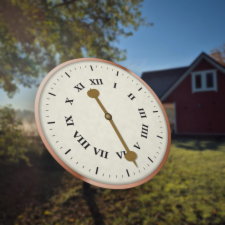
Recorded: {"hour": 11, "minute": 28}
